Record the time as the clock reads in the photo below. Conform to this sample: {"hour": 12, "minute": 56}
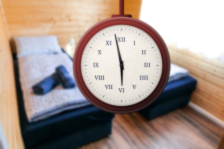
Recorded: {"hour": 5, "minute": 58}
